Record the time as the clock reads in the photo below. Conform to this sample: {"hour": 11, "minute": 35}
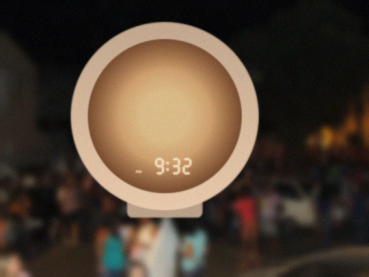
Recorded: {"hour": 9, "minute": 32}
